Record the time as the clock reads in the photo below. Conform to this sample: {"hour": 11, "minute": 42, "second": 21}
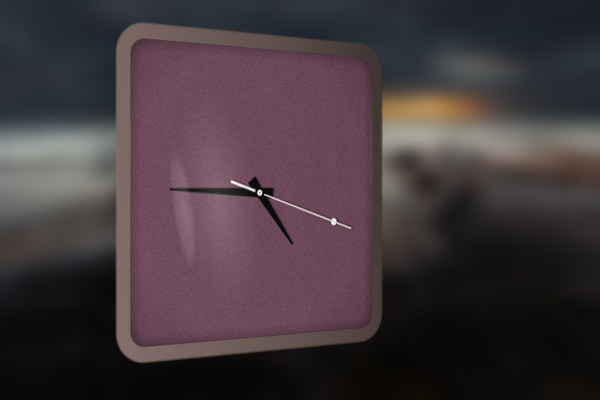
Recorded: {"hour": 4, "minute": 45, "second": 18}
